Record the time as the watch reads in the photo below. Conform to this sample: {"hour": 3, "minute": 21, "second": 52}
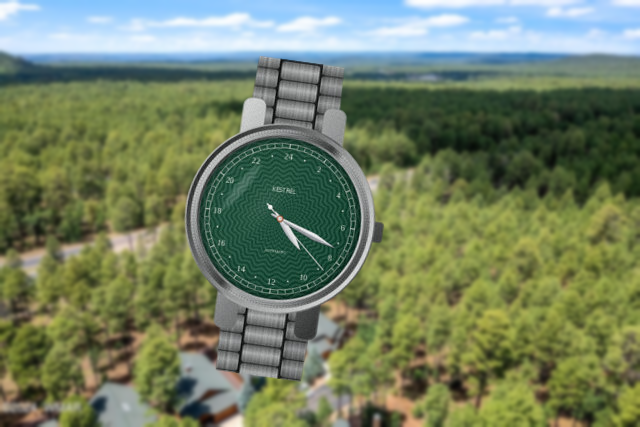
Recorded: {"hour": 9, "minute": 18, "second": 22}
